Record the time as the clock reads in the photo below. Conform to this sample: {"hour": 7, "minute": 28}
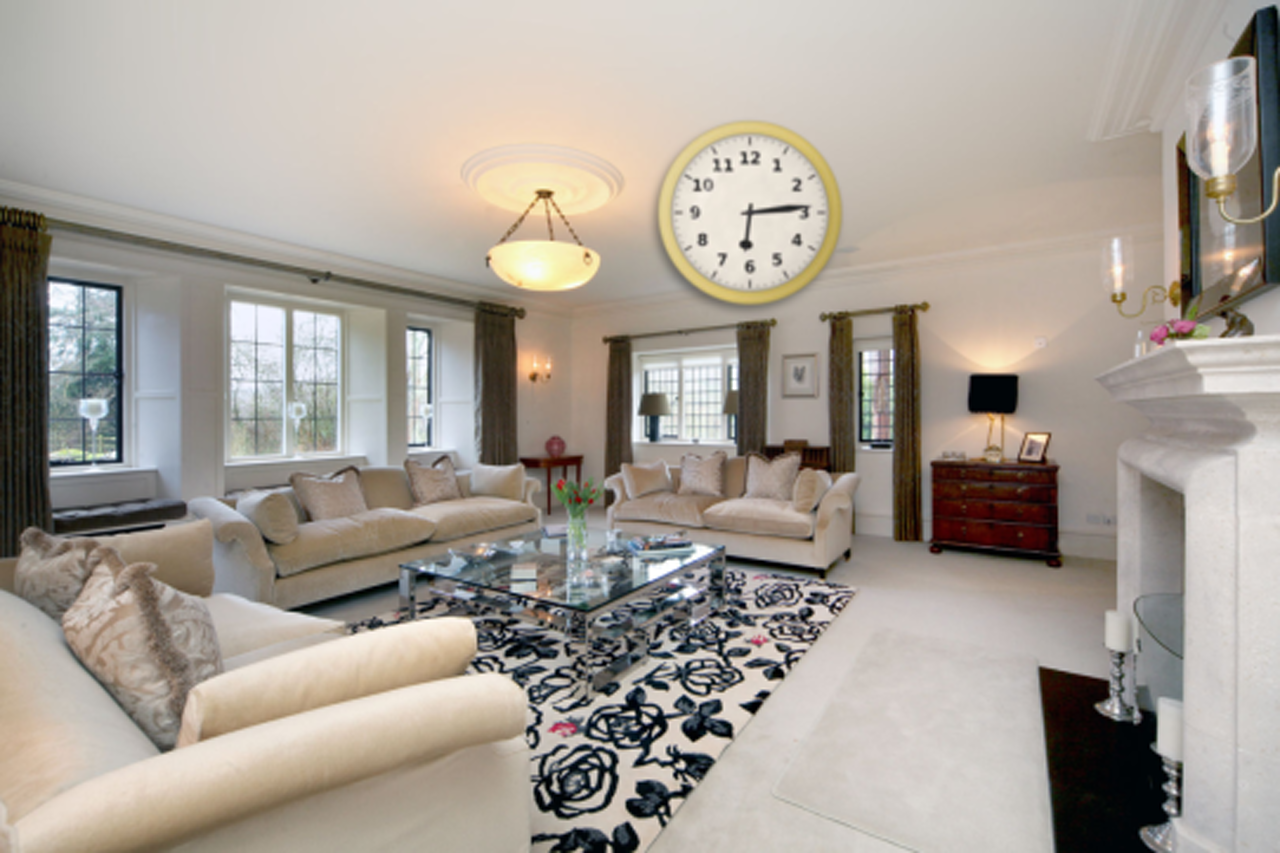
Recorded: {"hour": 6, "minute": 14}
